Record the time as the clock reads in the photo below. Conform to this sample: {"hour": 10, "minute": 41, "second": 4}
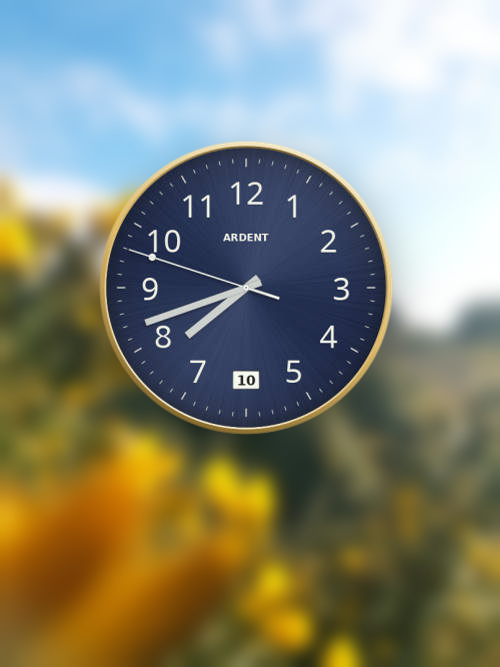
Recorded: {"hour": 7, "minute": 41, "second": 48}
